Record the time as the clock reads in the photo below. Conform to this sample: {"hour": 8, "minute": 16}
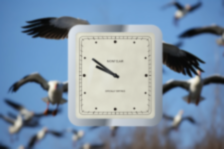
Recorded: {"hour": 9, "minute": 51}
